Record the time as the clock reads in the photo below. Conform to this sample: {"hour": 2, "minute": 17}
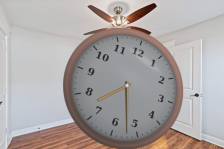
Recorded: {"hour": 7, "minute": 27}
